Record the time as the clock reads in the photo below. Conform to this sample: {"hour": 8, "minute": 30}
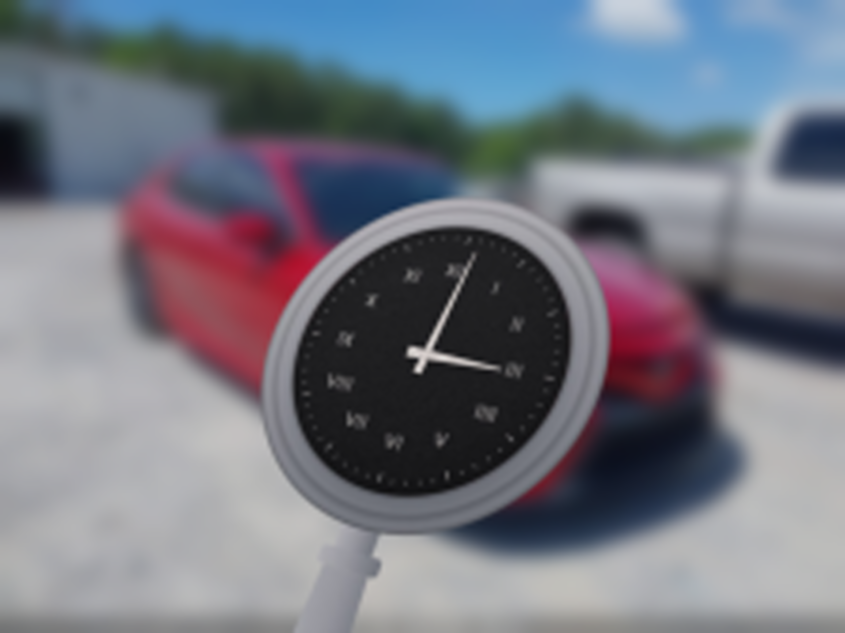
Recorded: {"hour": 3, "minute": 1}
